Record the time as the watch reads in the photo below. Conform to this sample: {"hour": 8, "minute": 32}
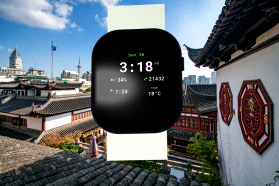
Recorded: {"hour": 3, "minute": 18}
